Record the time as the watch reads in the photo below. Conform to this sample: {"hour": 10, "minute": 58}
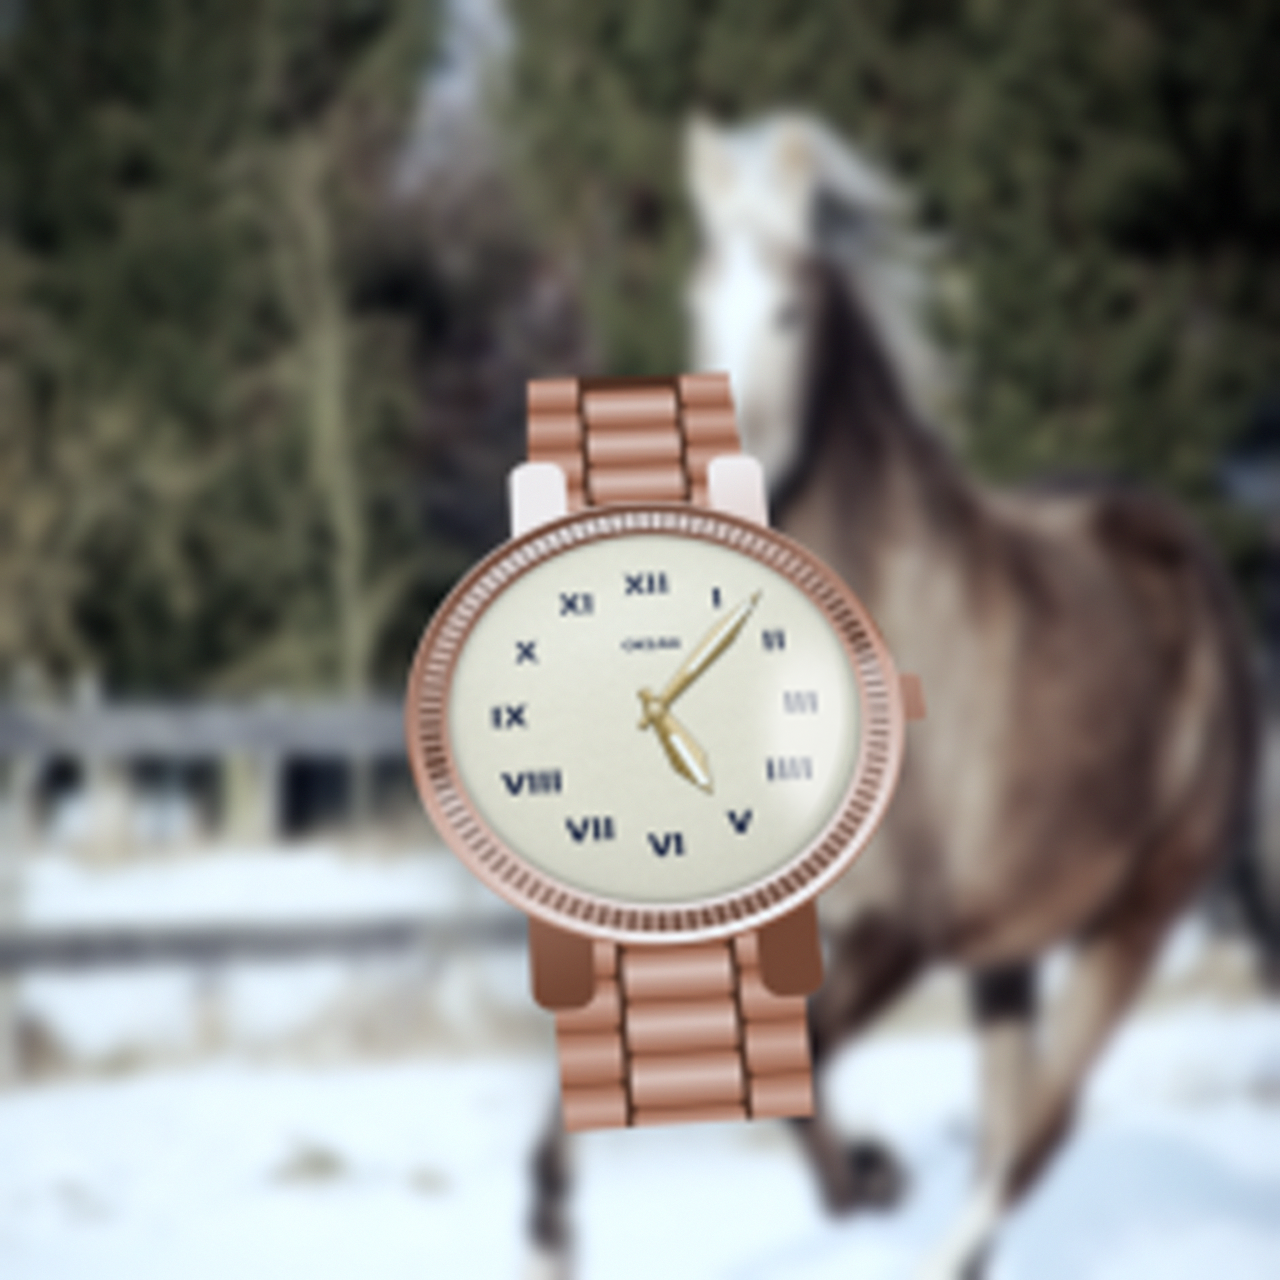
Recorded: {"hour": 5, "minute": 7}
